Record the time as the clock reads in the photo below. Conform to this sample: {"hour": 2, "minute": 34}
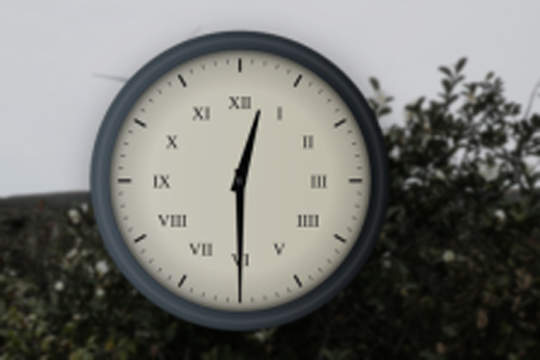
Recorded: {"hour": 12, "minute": 30}
